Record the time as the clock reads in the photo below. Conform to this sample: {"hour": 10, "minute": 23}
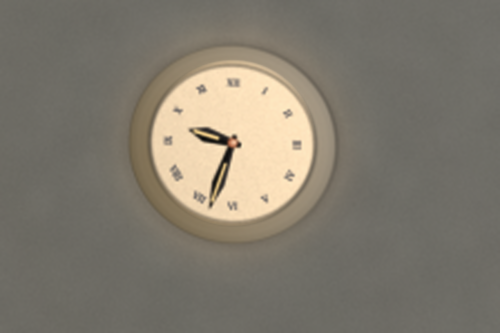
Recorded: {"hour": 9, "minute": 33}
